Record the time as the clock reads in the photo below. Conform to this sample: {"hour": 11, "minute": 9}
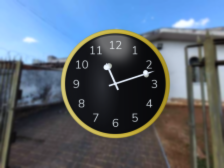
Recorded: {"hour": 11, "minute": 12}
